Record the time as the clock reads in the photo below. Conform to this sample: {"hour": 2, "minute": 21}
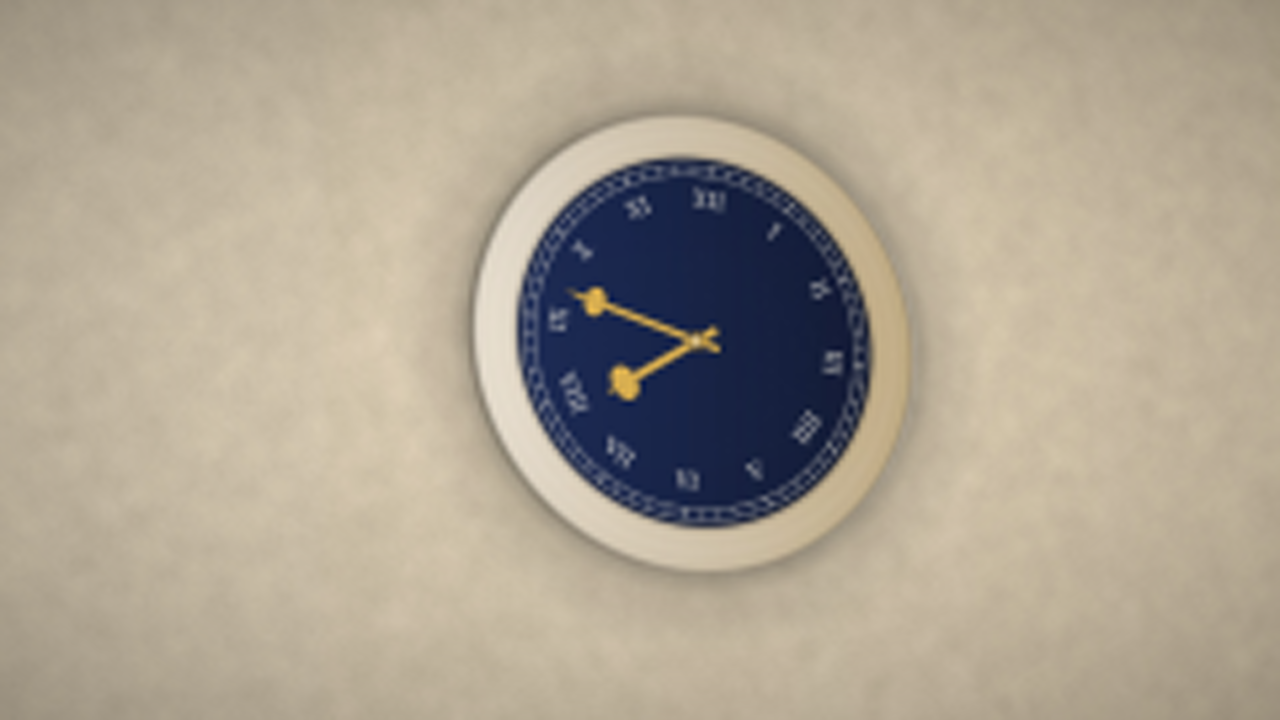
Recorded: {"hour": 7, "minute": 47}
